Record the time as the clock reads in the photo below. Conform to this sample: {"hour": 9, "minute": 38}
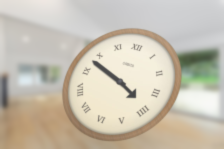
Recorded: {"hour": 3, "minute": 48}
